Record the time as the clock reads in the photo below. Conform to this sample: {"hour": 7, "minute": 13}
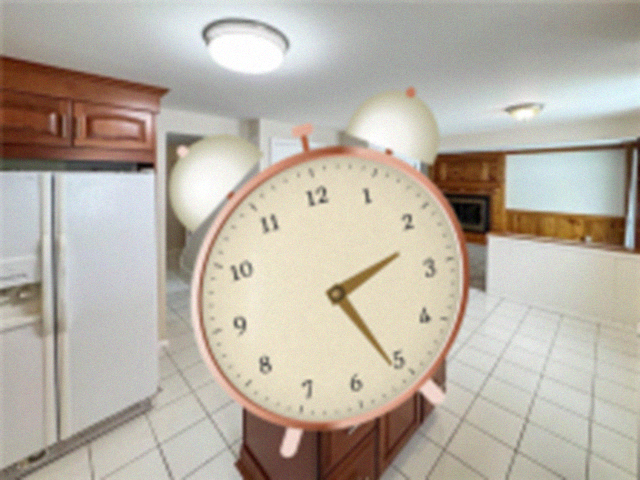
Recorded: {"hour": 2, "minute": 26}
